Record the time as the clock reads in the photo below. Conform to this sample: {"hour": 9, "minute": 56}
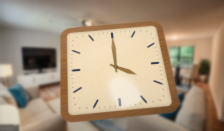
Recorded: {"hour": 4, "minute": 0}
